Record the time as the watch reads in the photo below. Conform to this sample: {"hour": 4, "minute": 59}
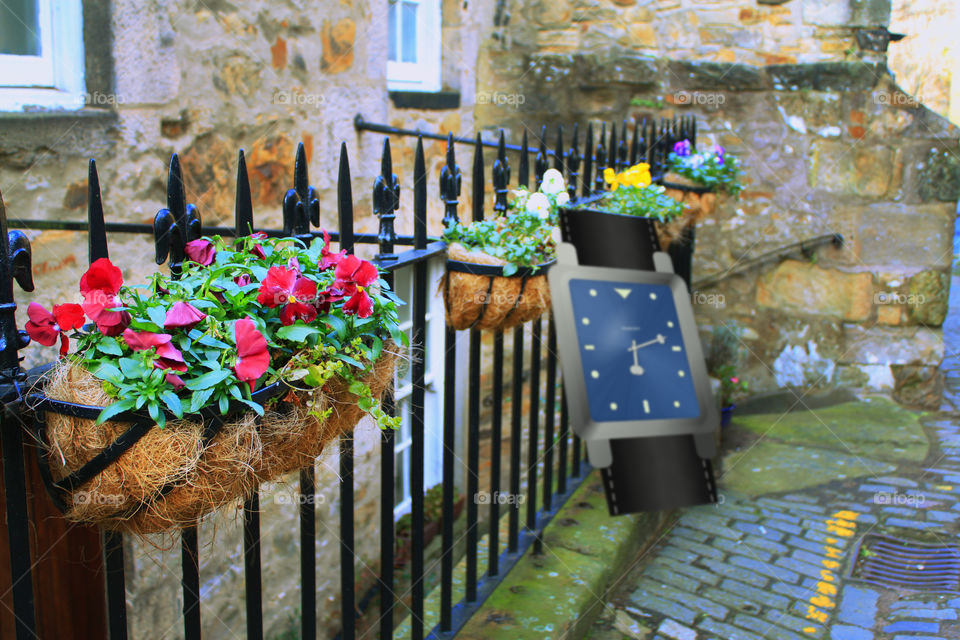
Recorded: {"hour": 6, "minute": 12}
